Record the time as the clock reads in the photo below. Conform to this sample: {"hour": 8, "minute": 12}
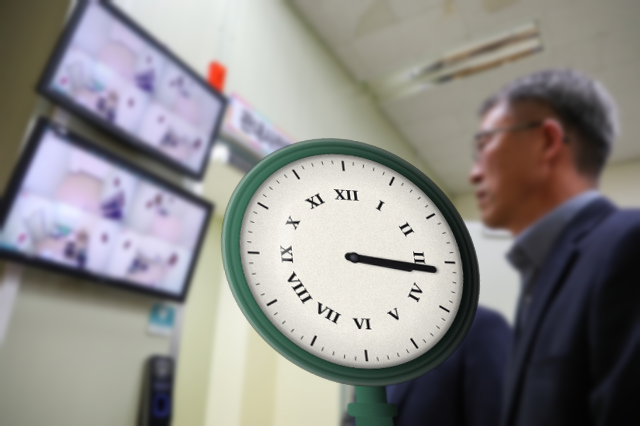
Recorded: {"hour": 3, "minute": 16}
